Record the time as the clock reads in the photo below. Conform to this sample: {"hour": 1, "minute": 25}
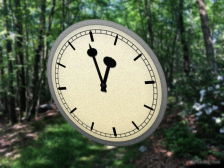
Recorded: {"hour": 12, "minute": 59}
